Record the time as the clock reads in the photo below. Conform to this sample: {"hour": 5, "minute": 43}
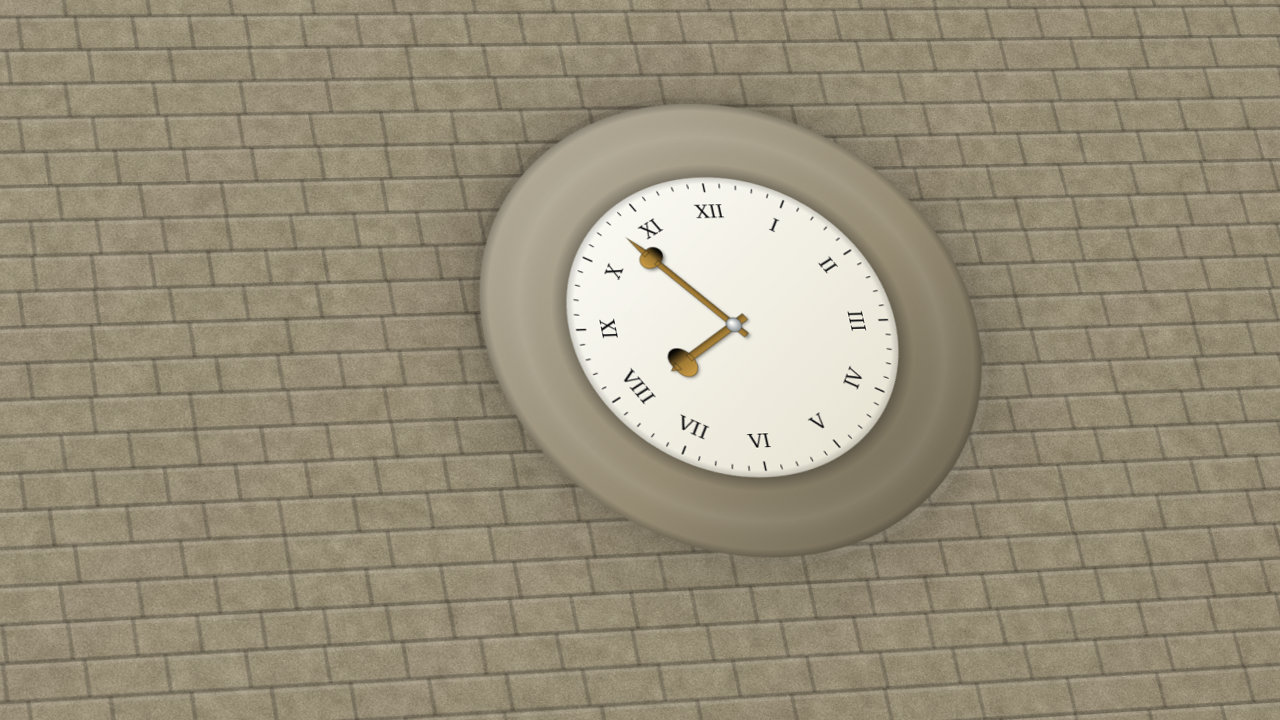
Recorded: {"hour": 7, "minute": 53}
